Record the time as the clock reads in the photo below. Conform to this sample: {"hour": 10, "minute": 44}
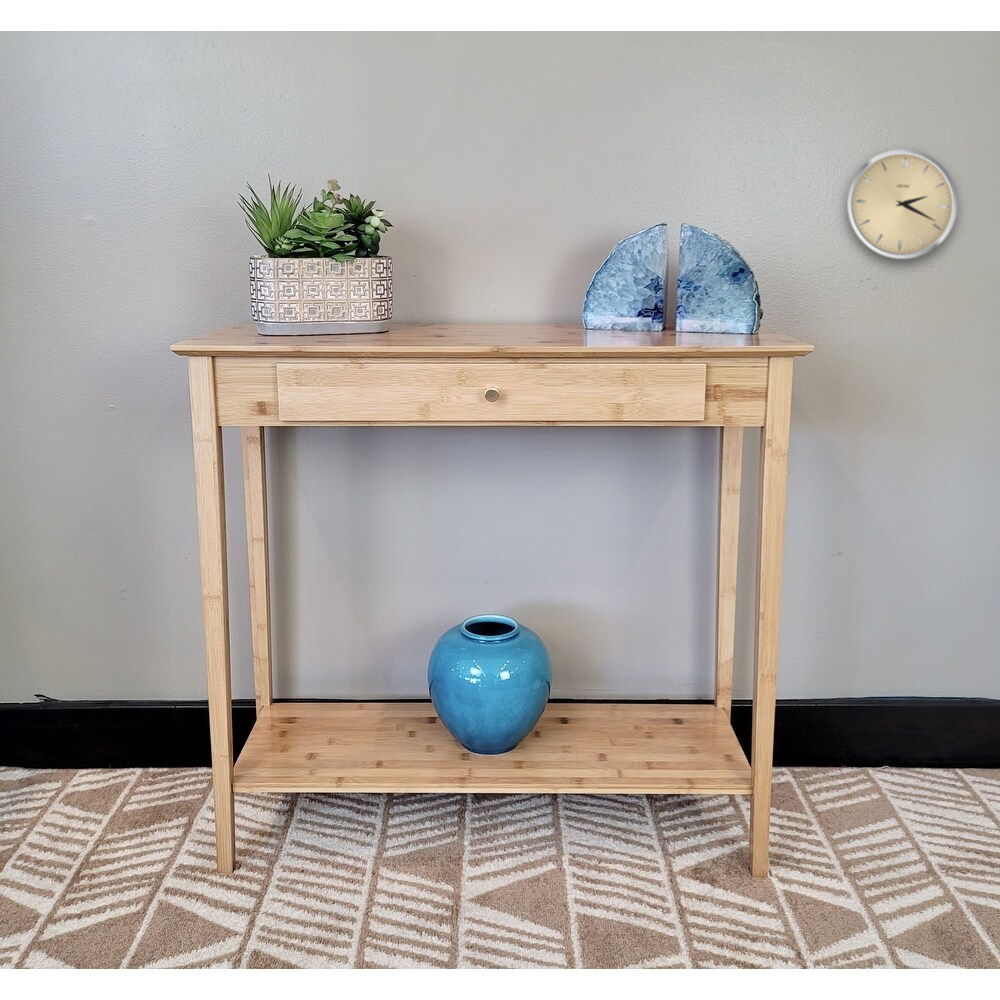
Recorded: {"hour": 2, "minute": 19}
